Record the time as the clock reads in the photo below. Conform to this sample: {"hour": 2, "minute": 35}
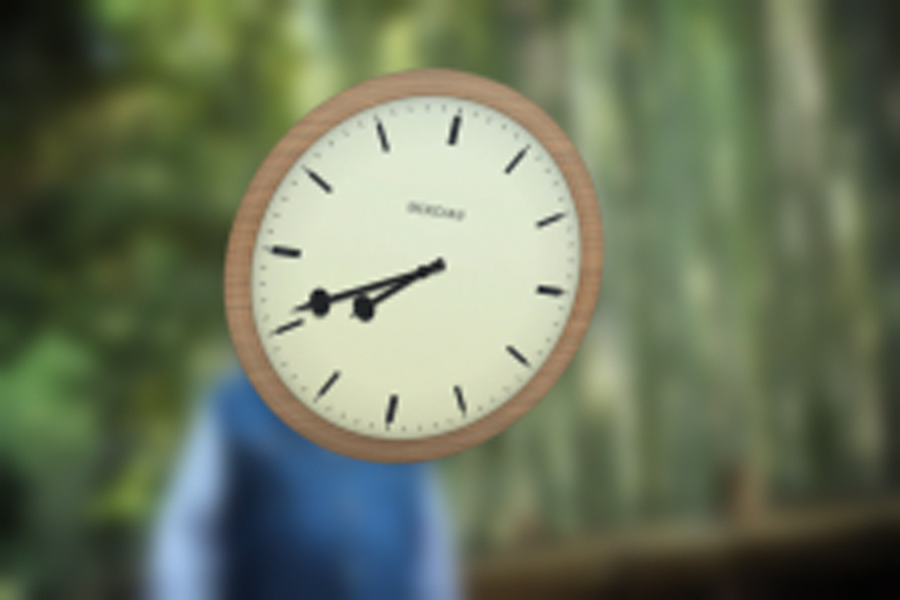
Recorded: {"hour": 7, "minute": 41}
